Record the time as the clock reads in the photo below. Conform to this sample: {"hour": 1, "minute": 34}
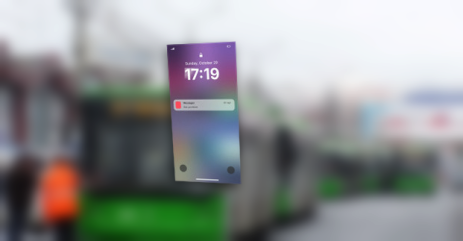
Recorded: {"hour": 17, "minute": 19}
